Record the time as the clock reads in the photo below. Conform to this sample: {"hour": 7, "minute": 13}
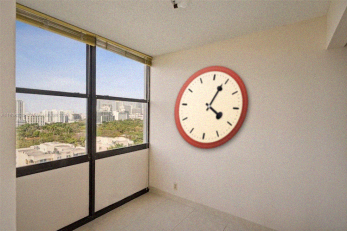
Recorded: {"hour": 4, "minute": 4}
